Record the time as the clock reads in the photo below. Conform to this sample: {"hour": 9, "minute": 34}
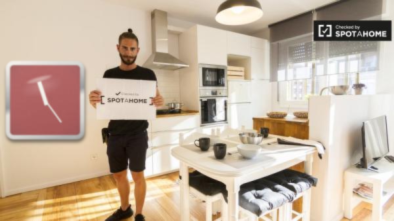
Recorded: {"hour": 11, "minute": 24}
